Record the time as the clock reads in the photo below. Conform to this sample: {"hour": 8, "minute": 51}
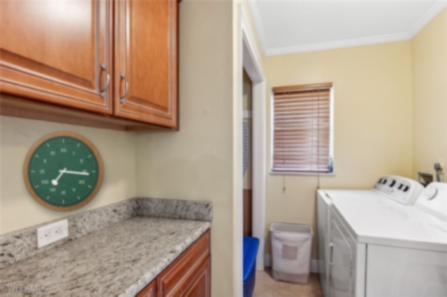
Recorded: {"hour": 7, "minute": 16}
